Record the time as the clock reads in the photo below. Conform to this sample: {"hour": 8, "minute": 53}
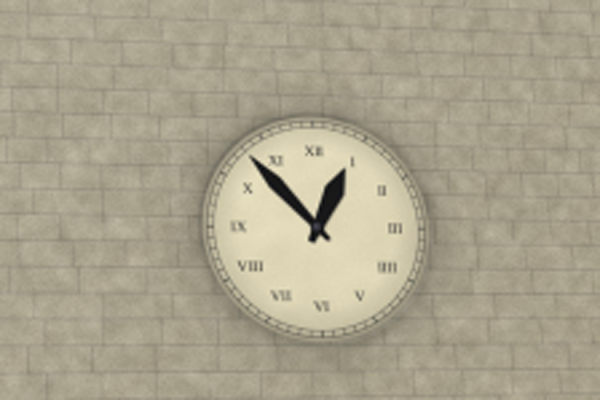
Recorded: {"hour": 12, "minute": 53}
